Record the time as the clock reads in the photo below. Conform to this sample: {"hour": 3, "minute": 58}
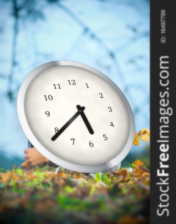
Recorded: {"hour": 5, "minute": 39}
